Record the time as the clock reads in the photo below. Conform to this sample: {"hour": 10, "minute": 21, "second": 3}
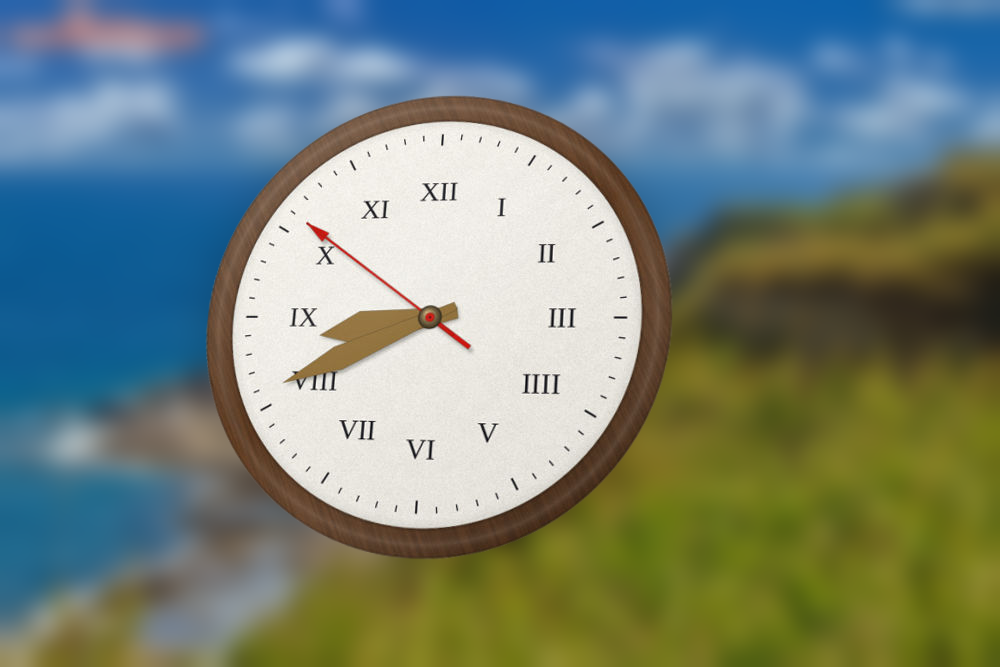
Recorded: {"hour": 8, "minute": 40, "second": 51}
